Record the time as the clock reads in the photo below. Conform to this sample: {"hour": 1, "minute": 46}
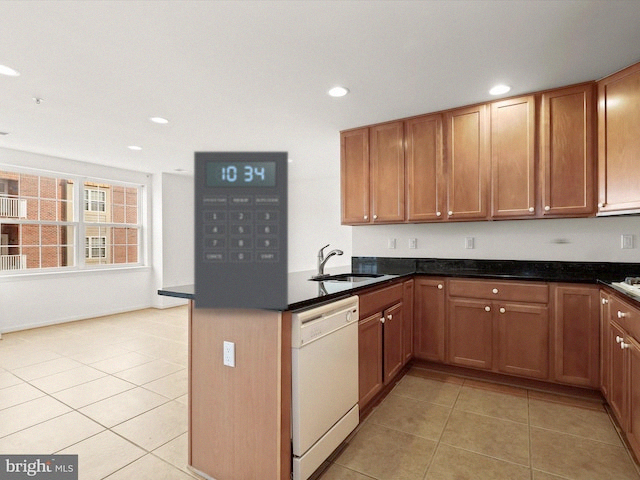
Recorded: {"hour": 10, "minute": 34}
